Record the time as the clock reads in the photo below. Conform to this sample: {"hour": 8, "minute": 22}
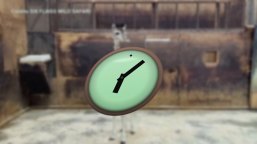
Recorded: {"hour": 6, "minute": 6}
